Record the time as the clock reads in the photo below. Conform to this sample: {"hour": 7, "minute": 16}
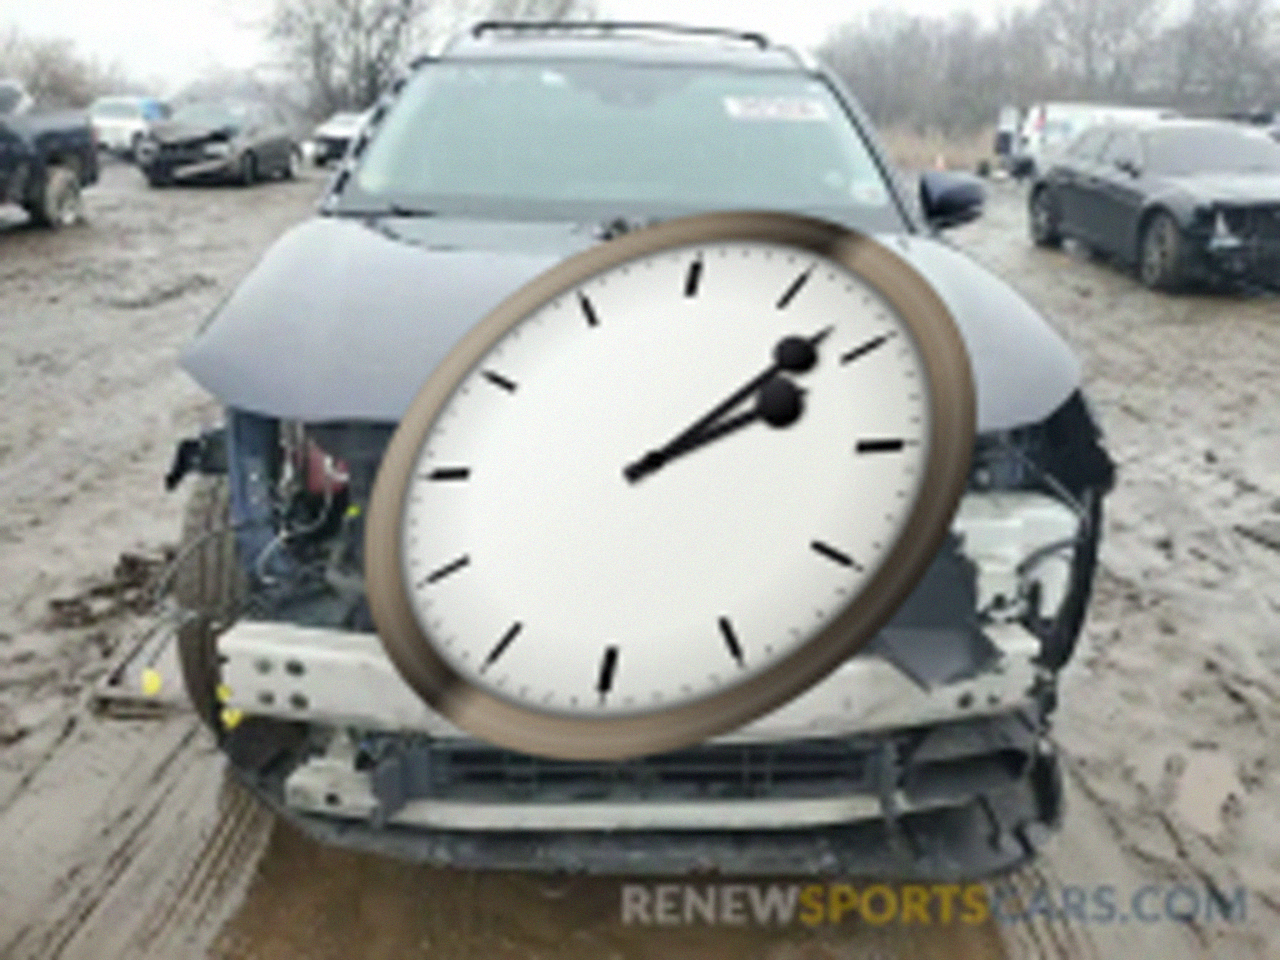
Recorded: {"hour": 2, "minute": 8}
